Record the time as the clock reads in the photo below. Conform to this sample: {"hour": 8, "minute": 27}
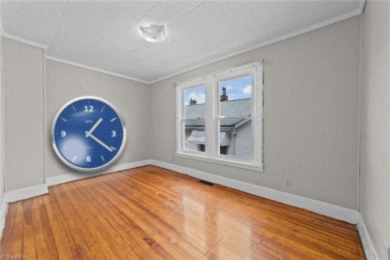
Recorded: {"hour": 1, "minute": 21}
